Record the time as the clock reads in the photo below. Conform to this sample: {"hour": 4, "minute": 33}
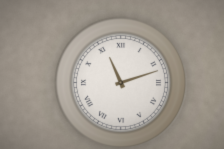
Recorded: {"hour": 11, "minute": 12}
